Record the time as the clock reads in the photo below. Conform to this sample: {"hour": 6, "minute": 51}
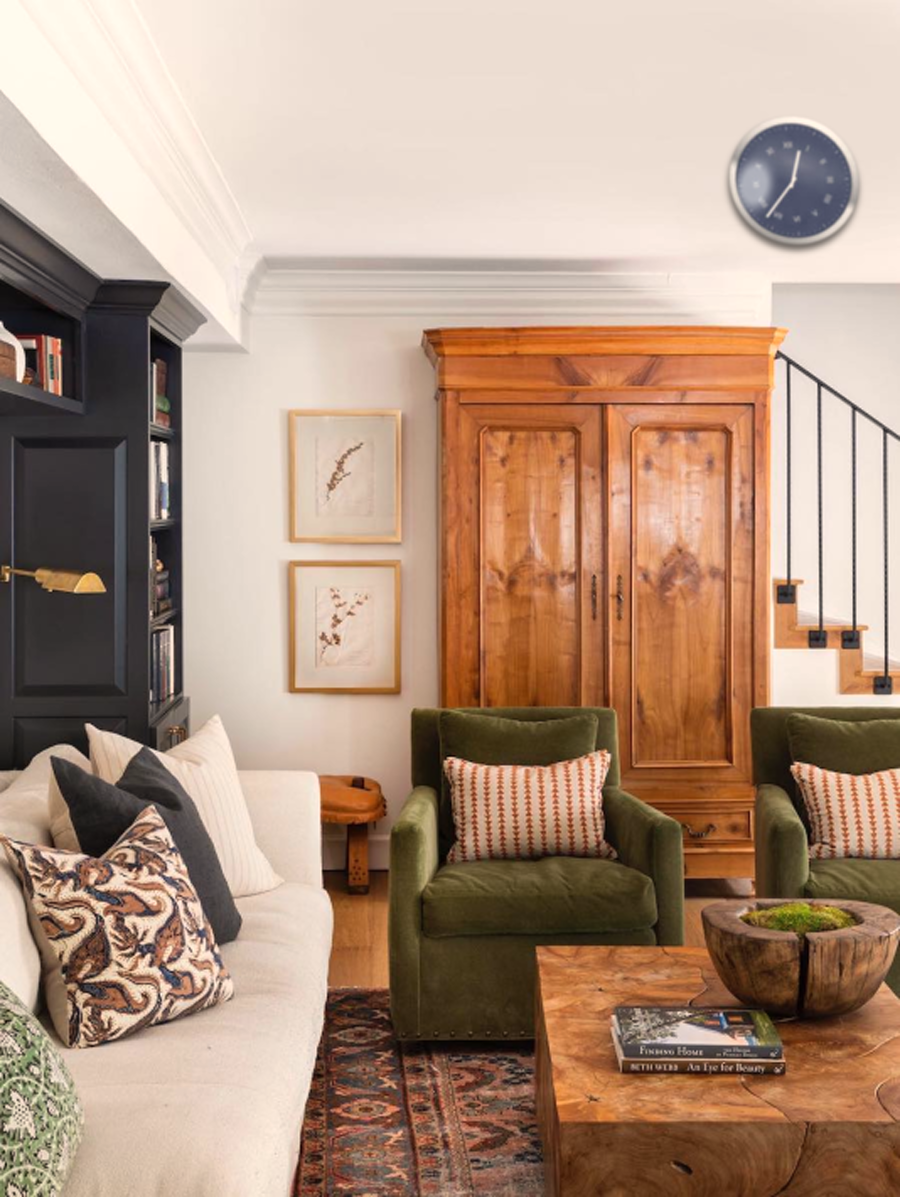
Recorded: {"hour": 12, "minute": 37}
